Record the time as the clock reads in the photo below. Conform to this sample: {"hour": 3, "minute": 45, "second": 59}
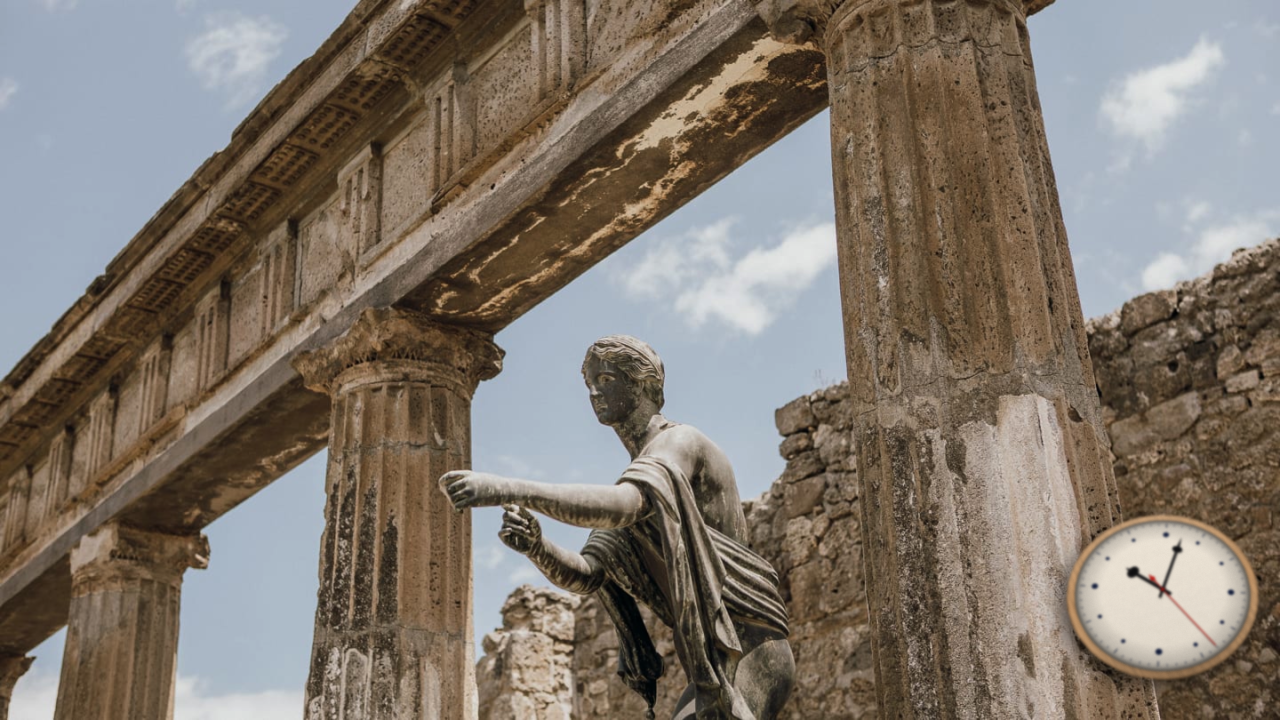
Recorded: {"hour": 10, "minute": 2, "second": 23}
